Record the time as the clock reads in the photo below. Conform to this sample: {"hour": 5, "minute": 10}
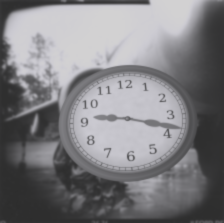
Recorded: {"hour": 9, "minute": 18}
